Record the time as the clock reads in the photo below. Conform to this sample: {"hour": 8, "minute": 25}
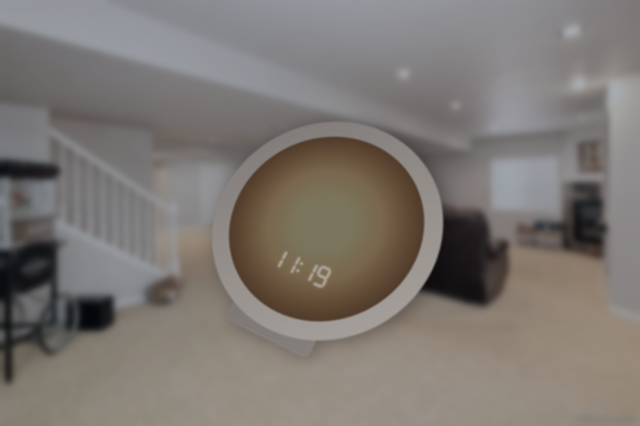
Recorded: {"hour": 11, "minute": 19}
